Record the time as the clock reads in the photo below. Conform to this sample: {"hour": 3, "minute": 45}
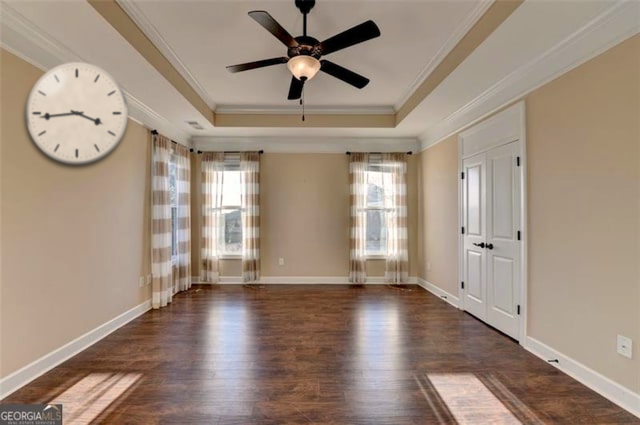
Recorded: {"hour": 3, "minute": 44}
